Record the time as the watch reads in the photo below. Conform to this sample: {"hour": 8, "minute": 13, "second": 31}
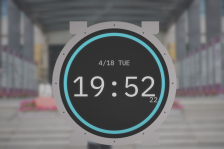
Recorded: {"hour": 19, "minute": 52, "second": 22}
